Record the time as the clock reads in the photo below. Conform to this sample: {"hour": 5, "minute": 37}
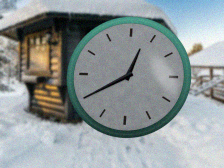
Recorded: {"hour": 12, "minute": 40}
